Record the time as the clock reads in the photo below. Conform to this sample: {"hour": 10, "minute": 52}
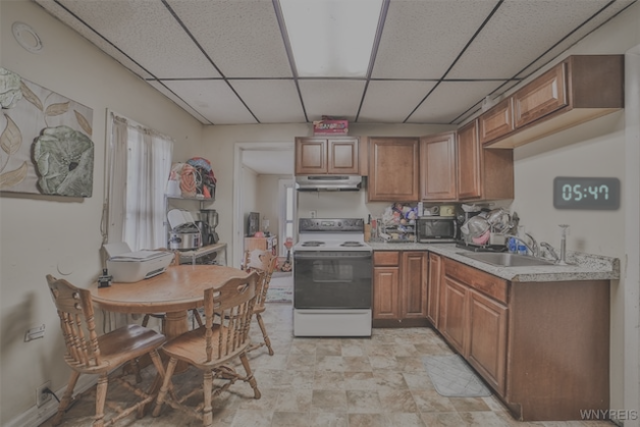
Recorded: {"hour": 5, "minute": 47}
